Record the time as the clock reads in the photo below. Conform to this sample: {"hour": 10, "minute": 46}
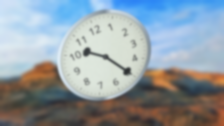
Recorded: {"hour": 10, "minute": 25}
